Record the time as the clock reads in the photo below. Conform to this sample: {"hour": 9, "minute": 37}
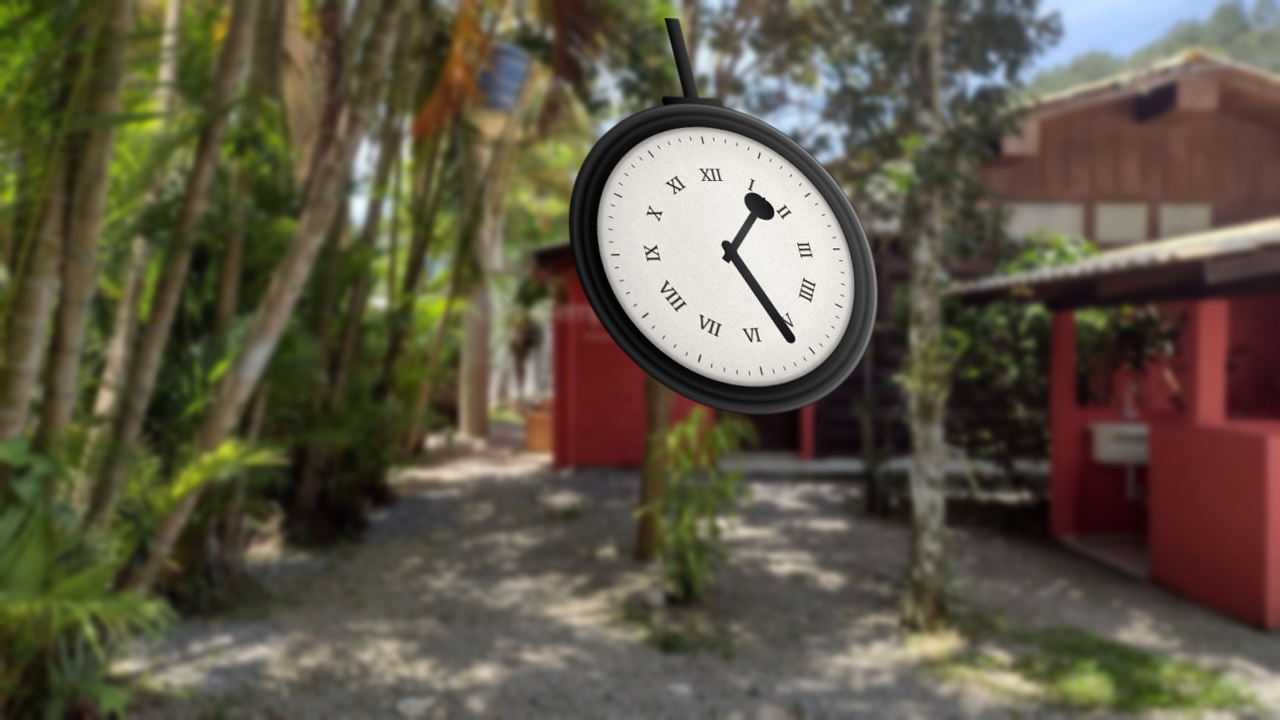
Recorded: {"hour": 1, "minute": 26}
